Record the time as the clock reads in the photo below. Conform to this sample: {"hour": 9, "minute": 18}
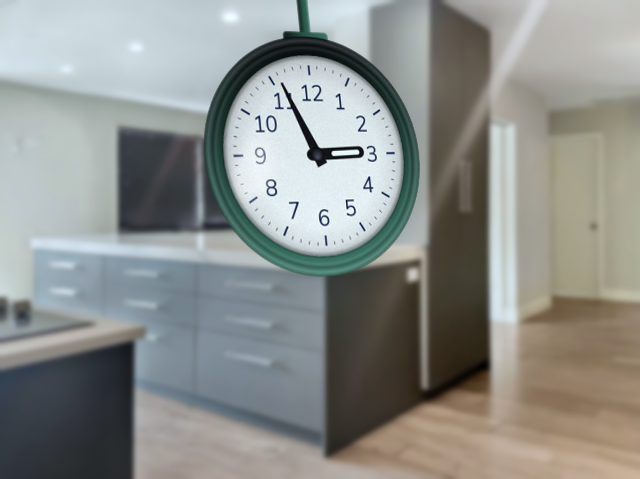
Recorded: {"hour": 2, "minute": 56}
